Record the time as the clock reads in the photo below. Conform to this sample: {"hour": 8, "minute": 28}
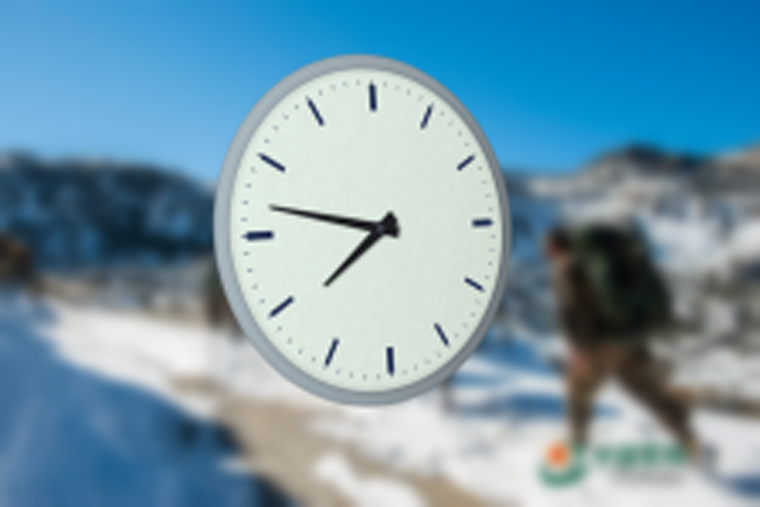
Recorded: {"hour": 7, "minute": 47}
